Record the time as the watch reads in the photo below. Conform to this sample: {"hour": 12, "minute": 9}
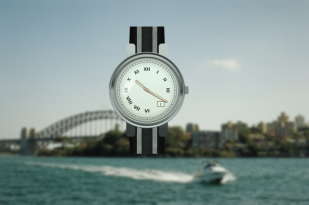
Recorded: {"hour": 10, "minute": 20}
